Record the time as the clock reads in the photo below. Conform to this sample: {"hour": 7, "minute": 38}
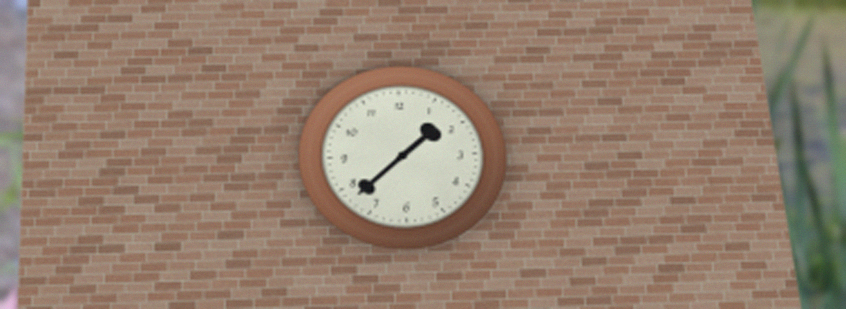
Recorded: {"hour": 1, "minute": 38}
